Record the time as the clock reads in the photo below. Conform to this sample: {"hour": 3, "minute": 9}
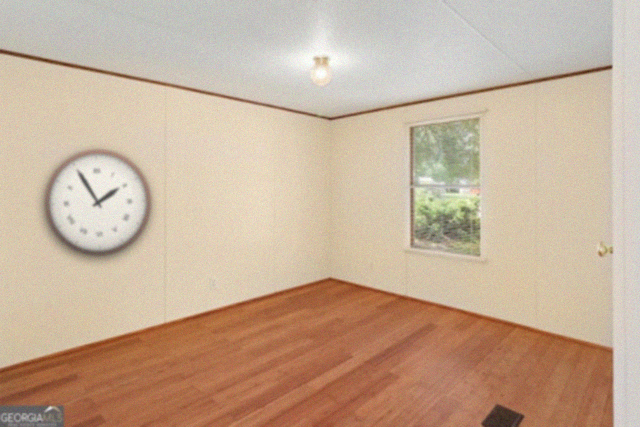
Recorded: {"hour": 1, "minute": 55}
